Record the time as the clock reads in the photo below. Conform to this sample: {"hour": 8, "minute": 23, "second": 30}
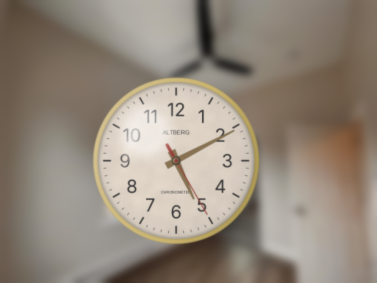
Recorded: {"hour": 5, "minute": 10, "second": 25}
